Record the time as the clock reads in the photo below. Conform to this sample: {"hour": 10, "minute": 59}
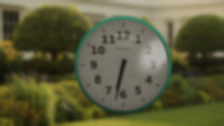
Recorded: {"hour": 6, "minute": 32}
